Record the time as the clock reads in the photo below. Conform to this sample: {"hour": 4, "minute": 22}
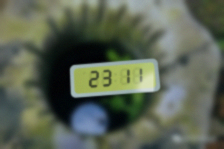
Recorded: {"hour": 23, "minute": 11}
